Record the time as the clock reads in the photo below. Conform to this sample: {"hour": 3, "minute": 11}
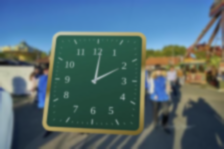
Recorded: {"hour": 2, "minute": 1}
